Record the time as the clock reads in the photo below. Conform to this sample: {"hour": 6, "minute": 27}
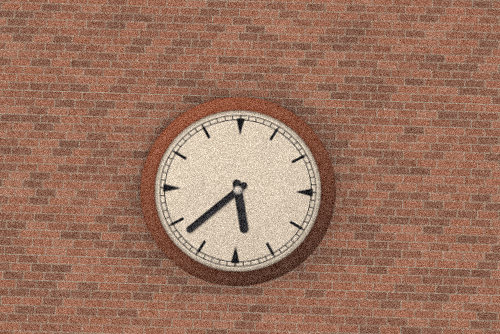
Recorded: {"hour": 5, "minute": 38}
